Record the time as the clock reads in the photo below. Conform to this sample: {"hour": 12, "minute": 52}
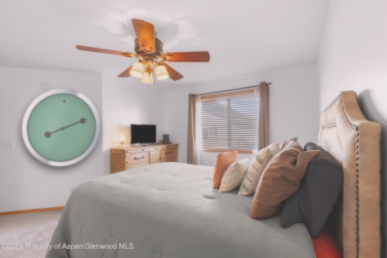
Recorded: {"hour": 8, "minute": 11}
